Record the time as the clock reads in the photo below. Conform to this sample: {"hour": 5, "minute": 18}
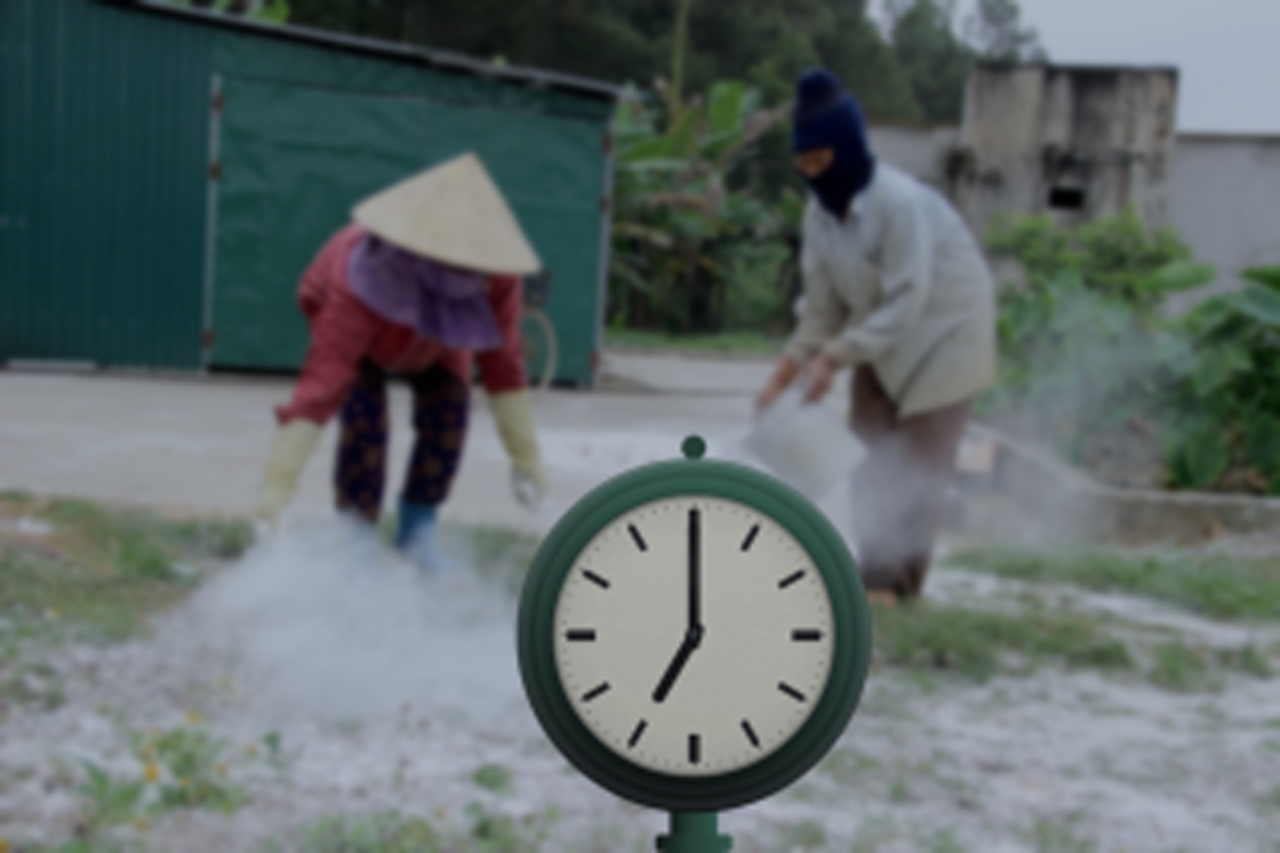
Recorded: {"hour": 7, "minute": 0}
